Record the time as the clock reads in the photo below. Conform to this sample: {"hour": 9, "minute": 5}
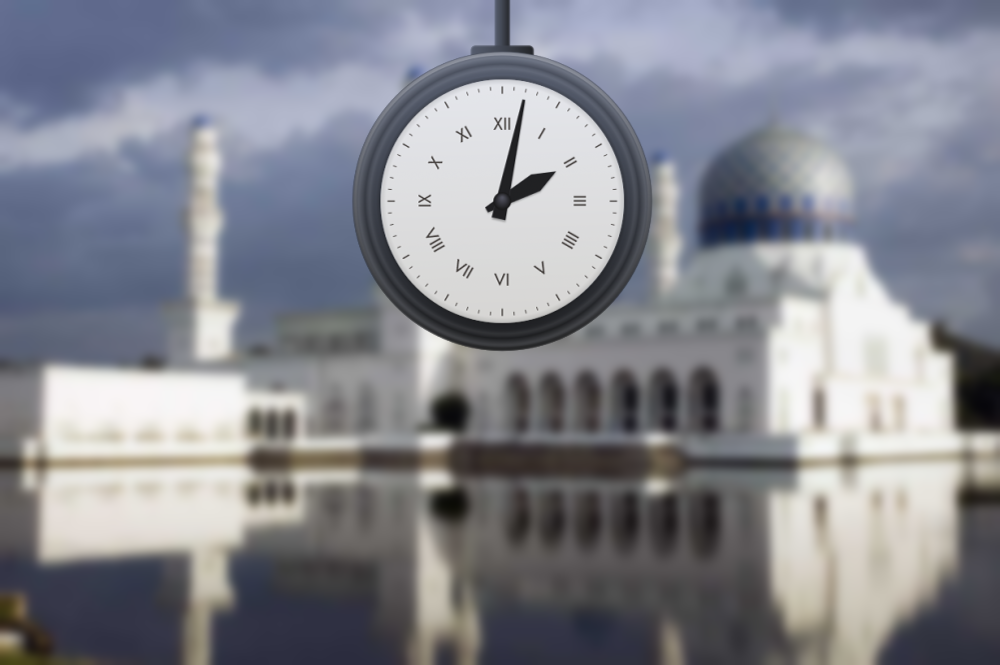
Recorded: {"hour": 2, "minute": 2}
